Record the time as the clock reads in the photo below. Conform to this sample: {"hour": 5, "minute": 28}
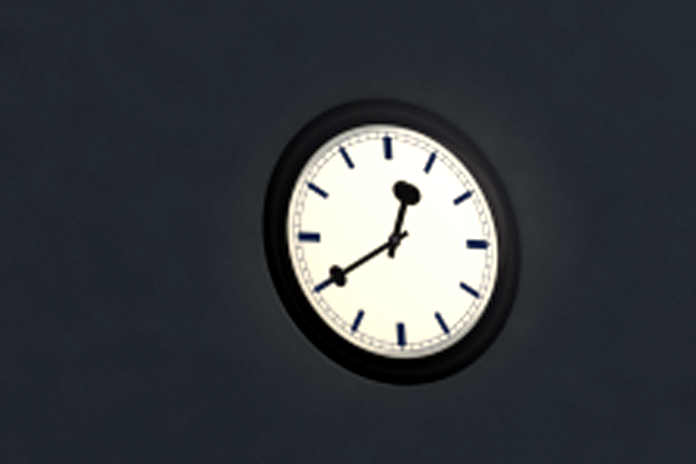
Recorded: {"hour": 12, "minute": 40}
